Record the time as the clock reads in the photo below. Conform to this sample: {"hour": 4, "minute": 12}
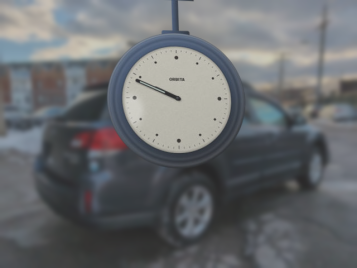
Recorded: {"hour": 9, "minute": 49}
